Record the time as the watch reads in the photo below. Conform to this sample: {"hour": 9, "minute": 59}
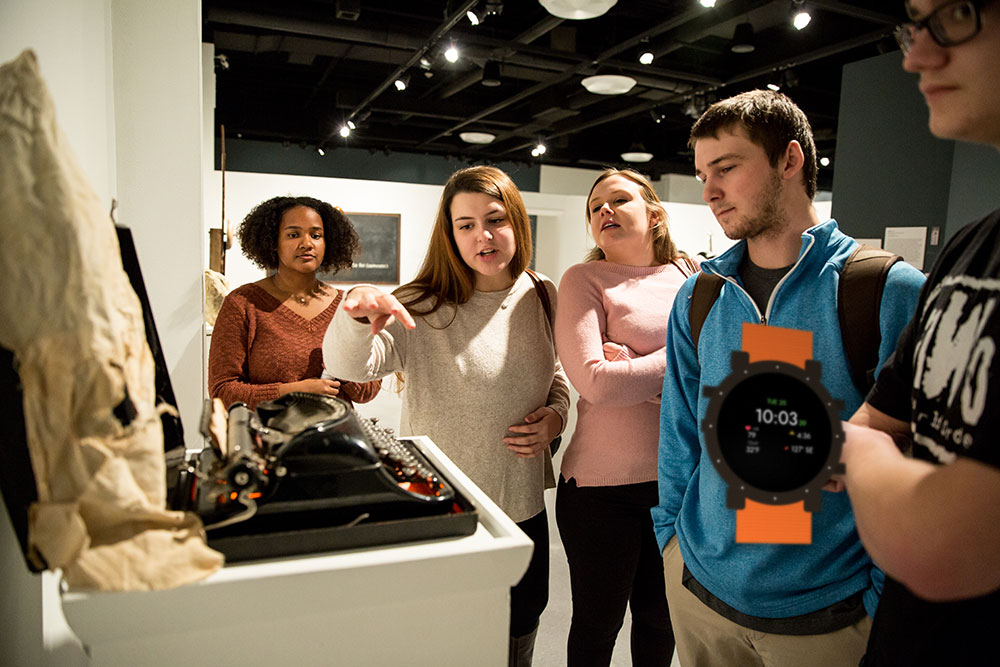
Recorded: {"hour": 10, "minute": 3}
